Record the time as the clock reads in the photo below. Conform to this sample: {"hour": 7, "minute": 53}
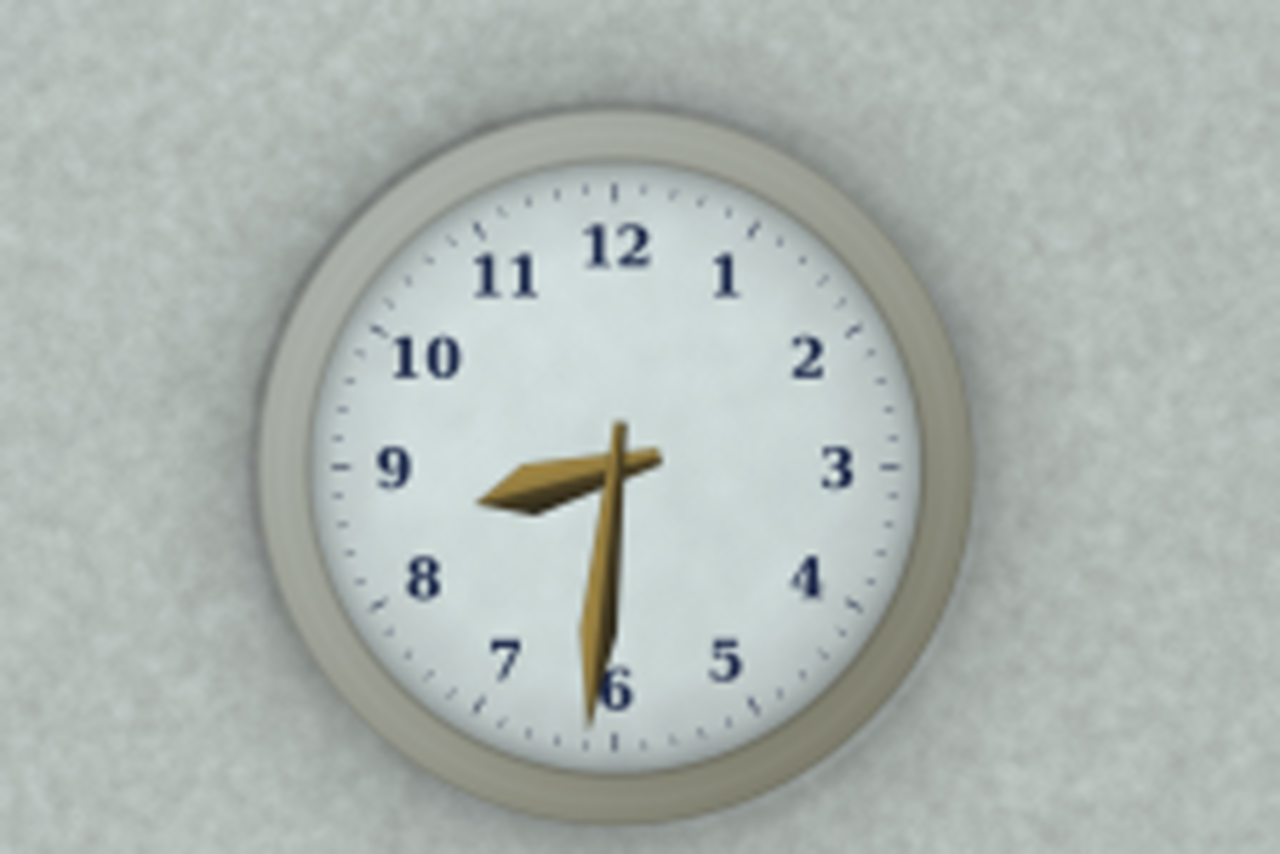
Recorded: {"hour": 8, "minute": 31}
